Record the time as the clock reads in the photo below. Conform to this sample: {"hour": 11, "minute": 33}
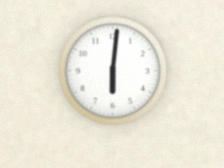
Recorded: {"hour": 6, "minute": 1}
